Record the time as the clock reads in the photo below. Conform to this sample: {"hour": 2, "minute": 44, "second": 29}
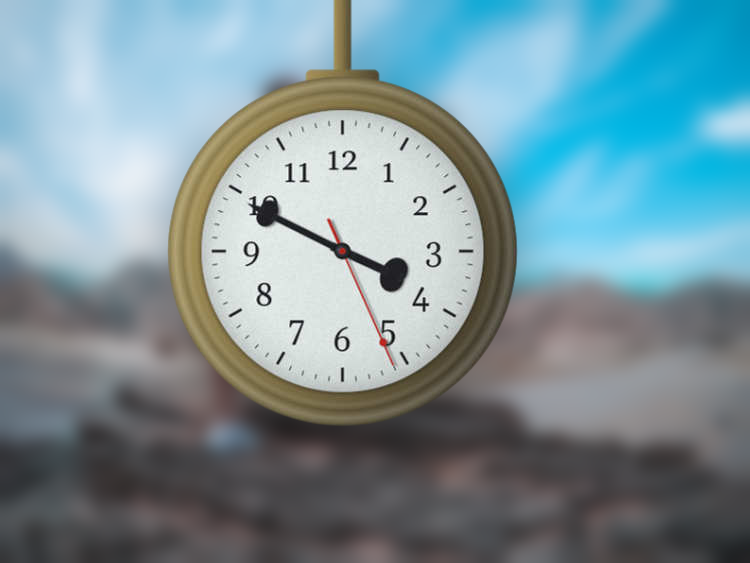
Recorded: {"hour": 3, "minute": 49, "second": 26}
